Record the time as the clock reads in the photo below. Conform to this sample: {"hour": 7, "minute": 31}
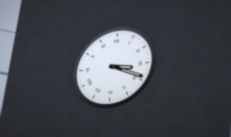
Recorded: {"hour": 3, "minute": 19}
